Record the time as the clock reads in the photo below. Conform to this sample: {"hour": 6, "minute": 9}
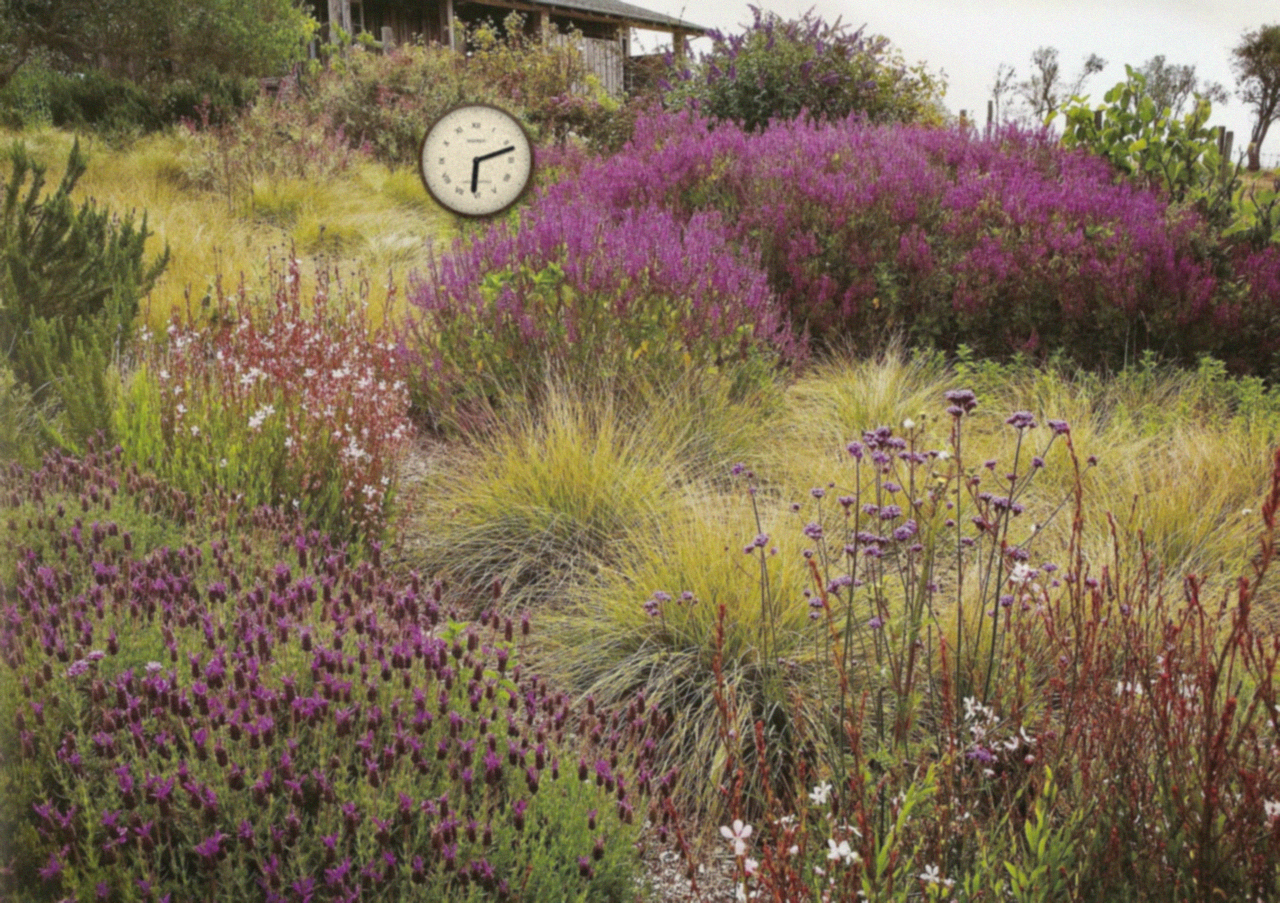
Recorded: {"hour": 6, "minute": 12}
